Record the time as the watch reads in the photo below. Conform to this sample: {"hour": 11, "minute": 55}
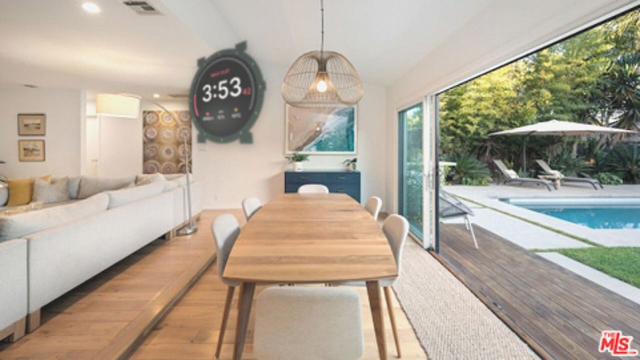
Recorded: {"hour": 3, "minute": 53}
